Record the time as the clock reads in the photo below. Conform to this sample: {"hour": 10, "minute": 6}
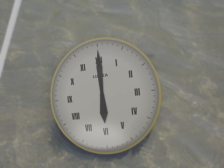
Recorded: {"hour": 6, "minute": 0}
